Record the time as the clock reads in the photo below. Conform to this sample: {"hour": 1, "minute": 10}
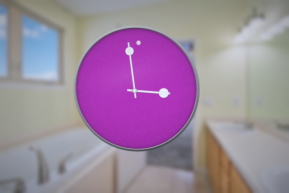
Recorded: {"hour": 2, "minute": 58}
